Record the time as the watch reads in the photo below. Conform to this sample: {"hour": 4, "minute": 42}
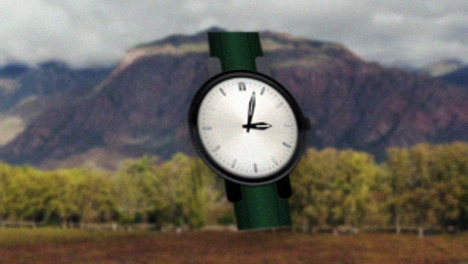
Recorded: {"hour": 3, "minute": 3}
